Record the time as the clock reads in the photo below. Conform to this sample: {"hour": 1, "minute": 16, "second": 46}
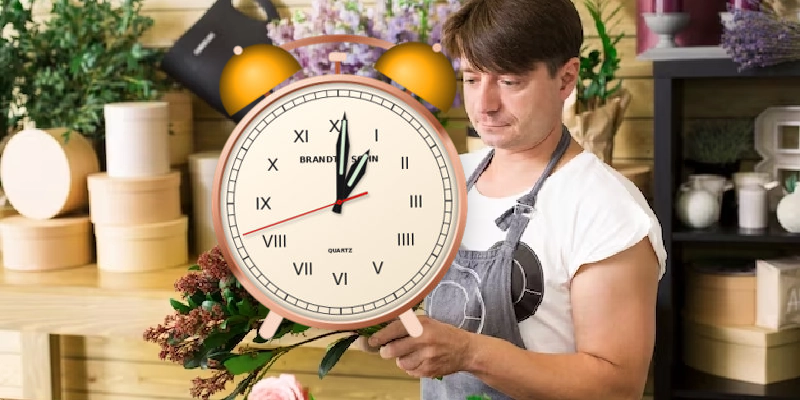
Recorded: {"hour": 1, "minute": 0, "second": 42}
